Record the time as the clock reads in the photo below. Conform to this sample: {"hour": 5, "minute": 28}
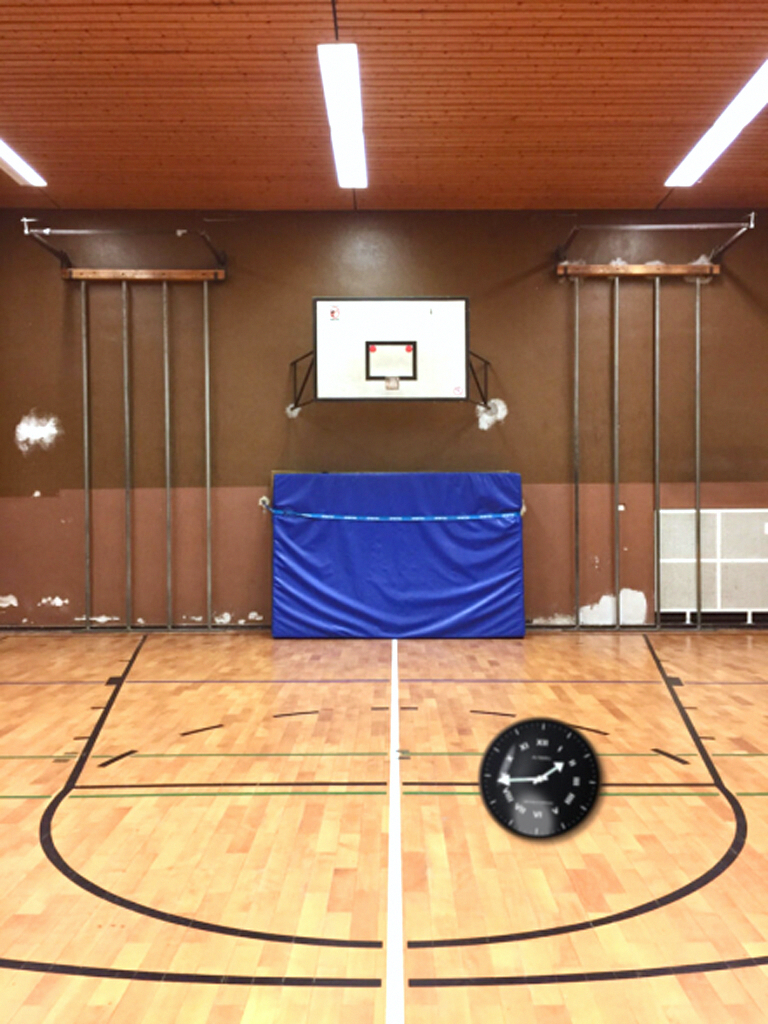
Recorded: {"hour": 1, "minute": 44}
